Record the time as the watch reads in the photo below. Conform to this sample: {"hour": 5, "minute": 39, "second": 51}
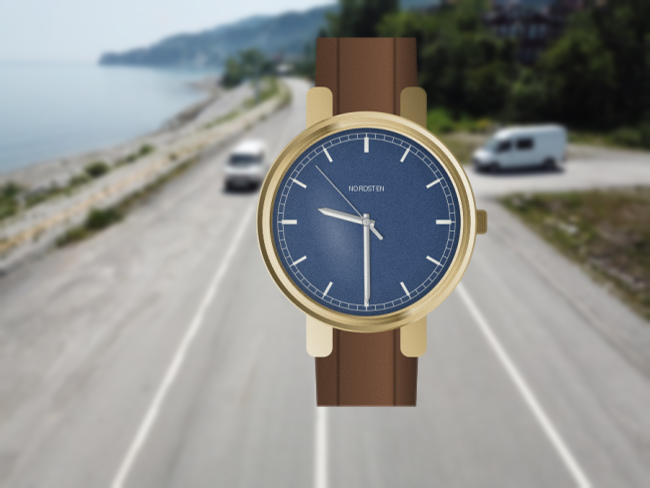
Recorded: {"hour": 9, "minute": 29, "second": 53}
